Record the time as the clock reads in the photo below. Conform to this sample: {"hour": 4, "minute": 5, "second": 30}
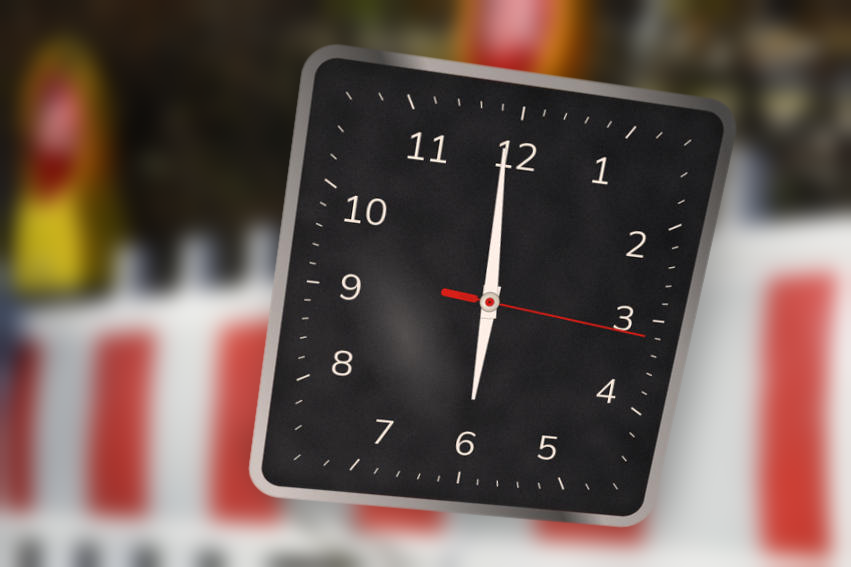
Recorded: {"hour": 5, "minute": 59, "second": 16}
